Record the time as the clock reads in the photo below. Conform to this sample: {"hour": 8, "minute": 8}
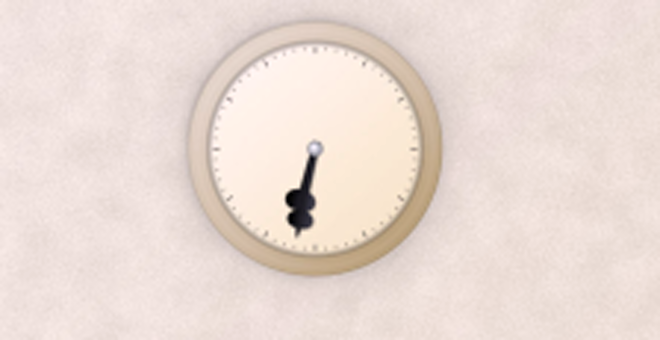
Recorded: {"hour": 6, "minute": 32}
